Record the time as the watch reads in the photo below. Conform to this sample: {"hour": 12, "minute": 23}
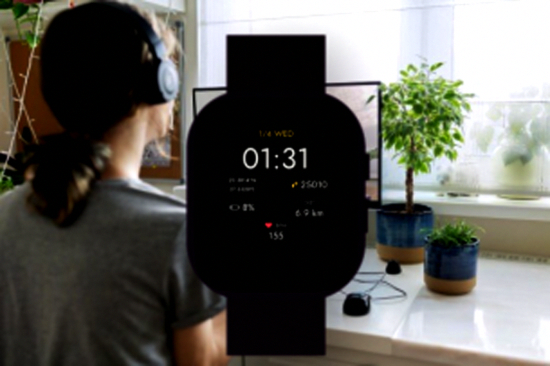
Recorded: {"hour": 1, "minute": 31}
